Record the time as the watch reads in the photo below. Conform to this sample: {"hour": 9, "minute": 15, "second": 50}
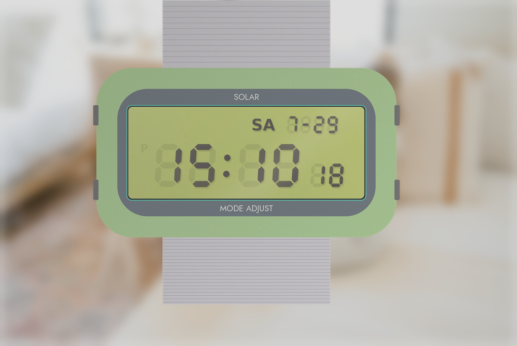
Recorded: {"hour": 15, "minute": 10, "second": 18}
